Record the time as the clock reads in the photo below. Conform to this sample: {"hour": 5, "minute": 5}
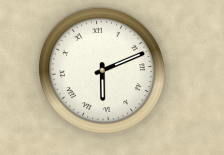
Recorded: {"hour": 6, "minute": 12}
